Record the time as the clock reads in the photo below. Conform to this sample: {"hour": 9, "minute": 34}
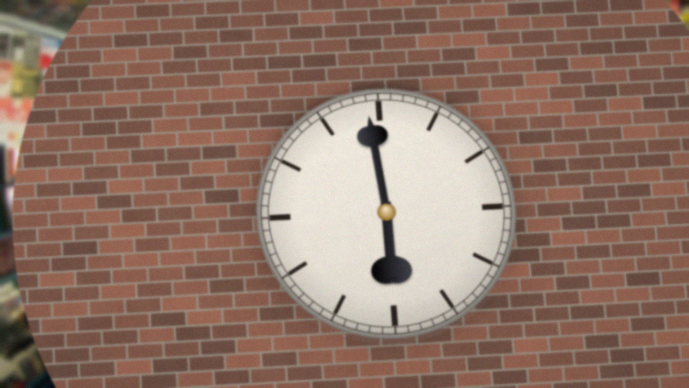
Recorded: {"hour": 5, "minute": 59}
